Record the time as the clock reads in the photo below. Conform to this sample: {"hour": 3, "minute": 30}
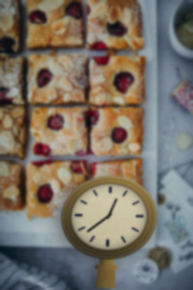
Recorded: {"hour": 12, "minute": 38}
